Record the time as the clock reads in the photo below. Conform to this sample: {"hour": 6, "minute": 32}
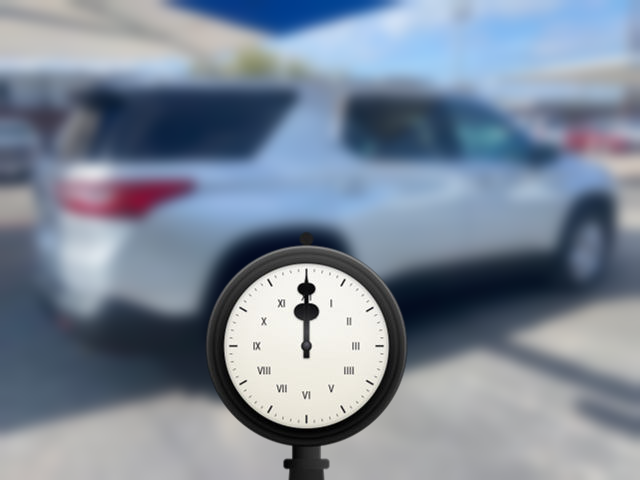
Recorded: {"hour": 12, "minute": 0}
